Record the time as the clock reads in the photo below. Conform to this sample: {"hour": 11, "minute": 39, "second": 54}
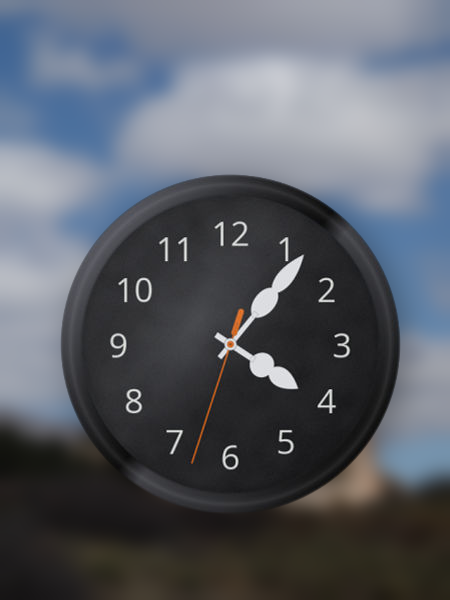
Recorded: {"hour": 4, "minute": 6, "second": 33}
